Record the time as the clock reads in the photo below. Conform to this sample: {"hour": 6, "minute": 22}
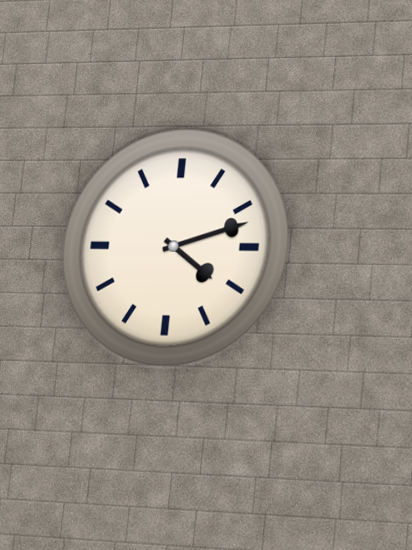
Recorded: {"hour": 4, "minute": 12}
